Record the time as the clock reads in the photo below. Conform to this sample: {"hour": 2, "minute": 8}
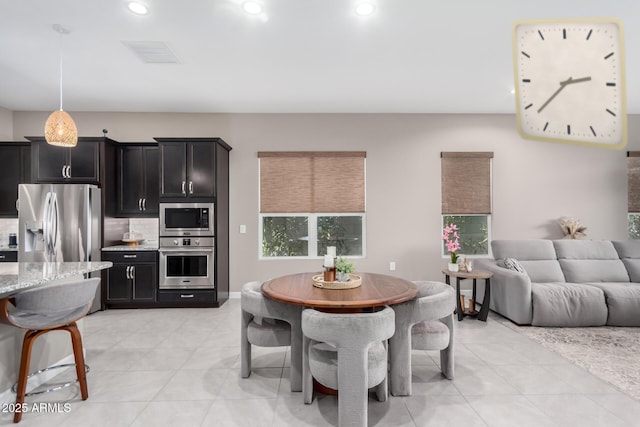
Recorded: {"hour": 2, "minute": 38}
